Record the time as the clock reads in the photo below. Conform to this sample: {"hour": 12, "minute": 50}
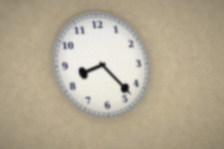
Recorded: {"hour": 8, "minute": 23}
